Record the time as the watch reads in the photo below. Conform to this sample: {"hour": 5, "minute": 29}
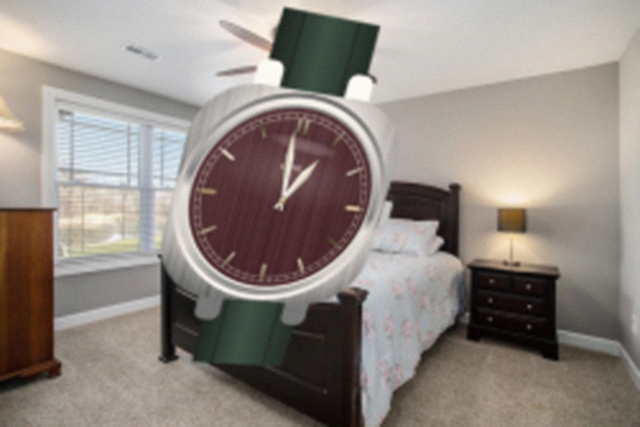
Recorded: {"hour": 12, "minute": 59}
